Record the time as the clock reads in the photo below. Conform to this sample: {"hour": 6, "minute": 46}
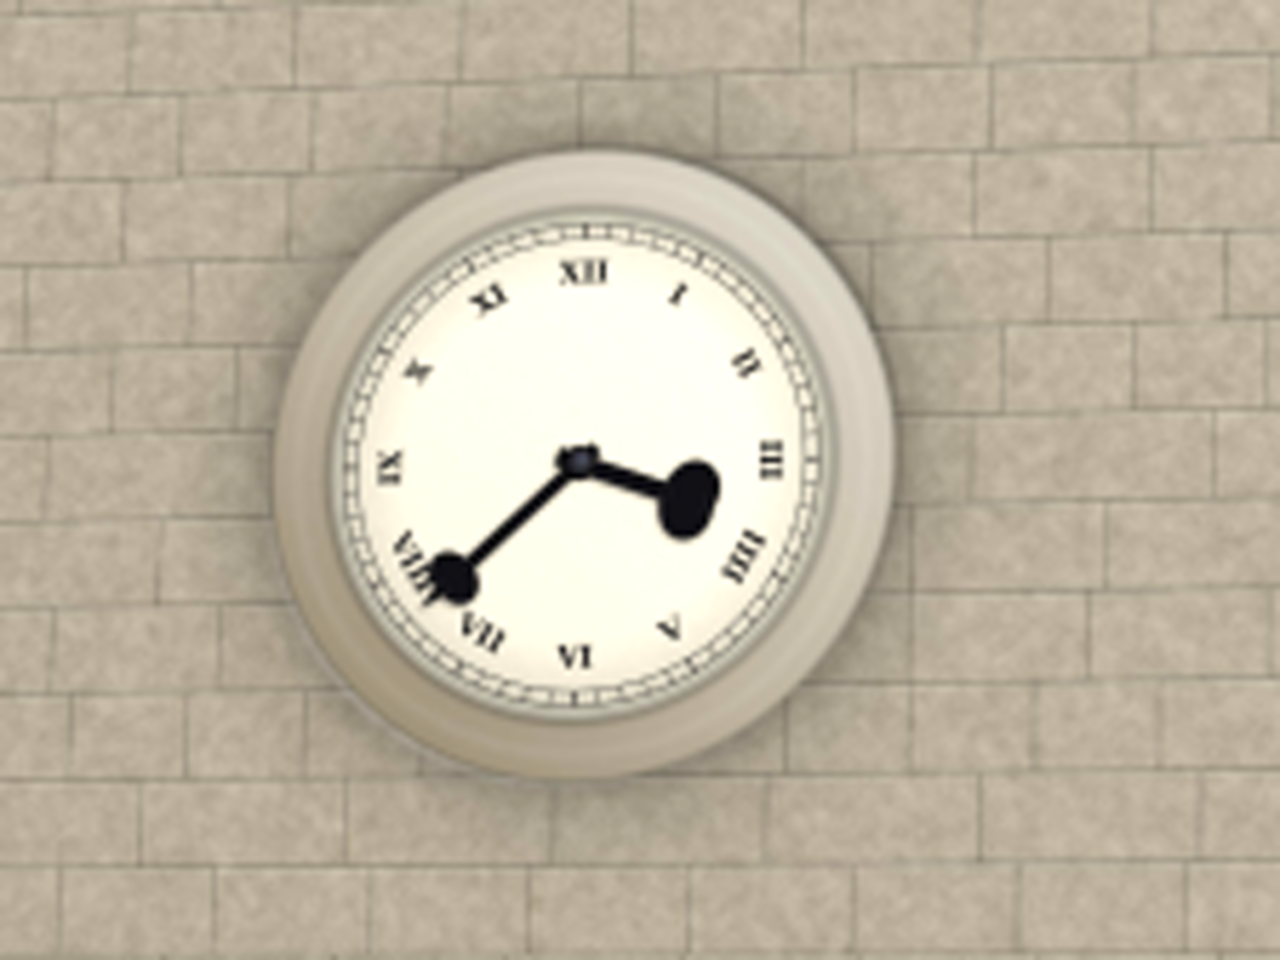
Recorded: {"hour": 3, "minute": 38}
